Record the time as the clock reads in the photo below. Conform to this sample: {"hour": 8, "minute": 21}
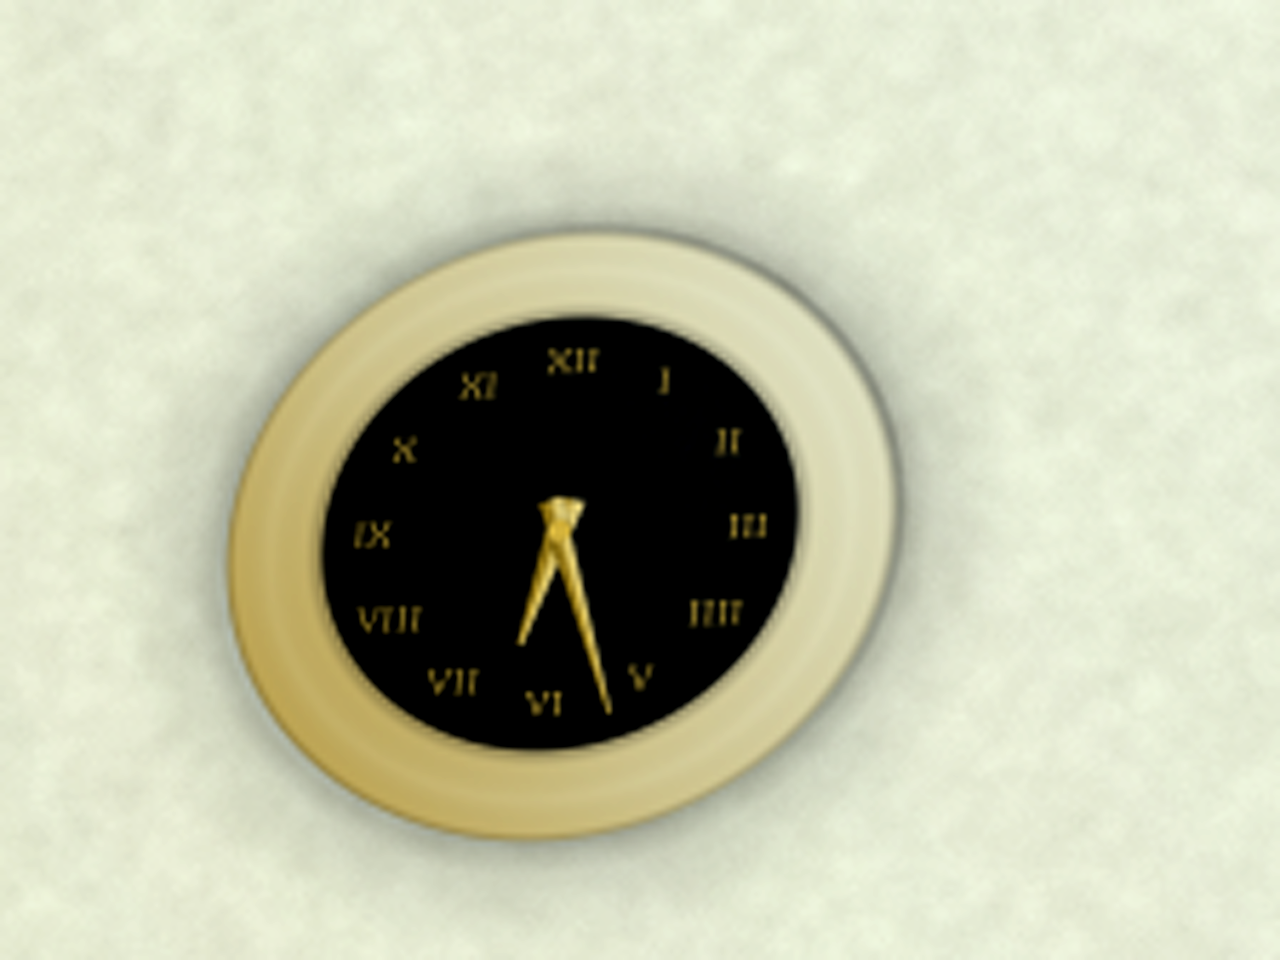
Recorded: {"hour": 6, "minute": 27}
